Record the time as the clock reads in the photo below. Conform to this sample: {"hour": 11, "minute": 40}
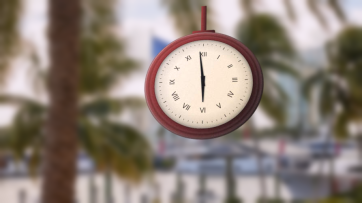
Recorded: {"hour": 5, "minute": 59}
